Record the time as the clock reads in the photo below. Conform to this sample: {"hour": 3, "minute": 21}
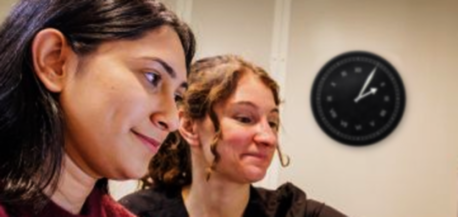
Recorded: {"hour": 2, "minute": 5}
